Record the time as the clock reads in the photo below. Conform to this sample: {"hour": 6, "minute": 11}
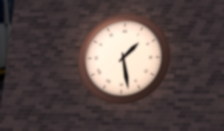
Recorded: {"hour": 1, "minute": 28}
